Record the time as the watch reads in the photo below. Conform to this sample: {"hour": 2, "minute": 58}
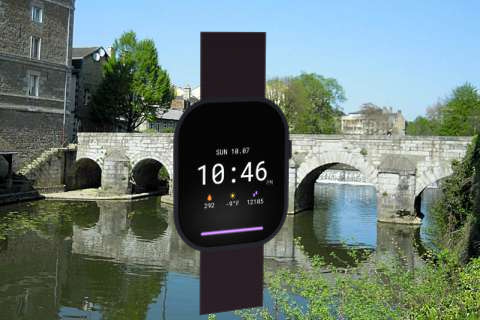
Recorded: {"hour": 10, "minute": 46}
